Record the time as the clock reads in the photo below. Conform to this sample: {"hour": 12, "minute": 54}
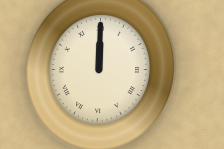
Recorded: {"hour": 12, "minute": 0}
